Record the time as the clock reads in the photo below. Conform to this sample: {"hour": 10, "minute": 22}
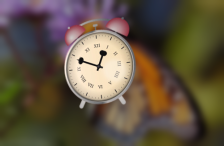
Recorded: {"hour": 12, "minute": 49}
